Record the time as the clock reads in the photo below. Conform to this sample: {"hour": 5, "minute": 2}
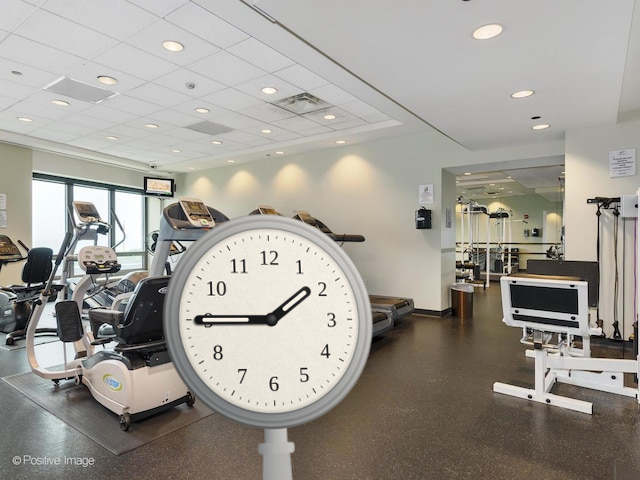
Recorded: {"hour": 1, "minute": 45}
